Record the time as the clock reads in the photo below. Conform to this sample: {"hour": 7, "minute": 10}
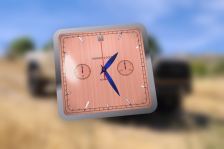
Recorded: {"hour": 1, "minute": 26}
